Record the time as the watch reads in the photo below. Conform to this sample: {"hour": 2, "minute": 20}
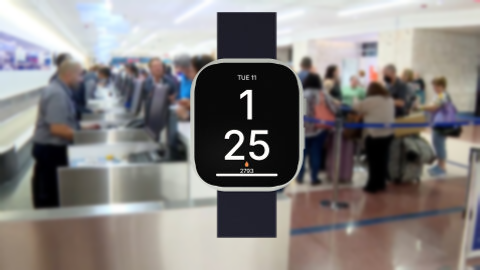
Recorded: {"hour": 1, "minute": 25}
